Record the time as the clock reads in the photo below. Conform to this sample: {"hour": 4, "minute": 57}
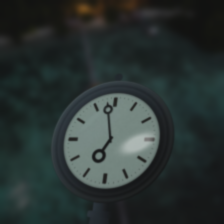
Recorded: {"hour": 6, "minute": 58}
